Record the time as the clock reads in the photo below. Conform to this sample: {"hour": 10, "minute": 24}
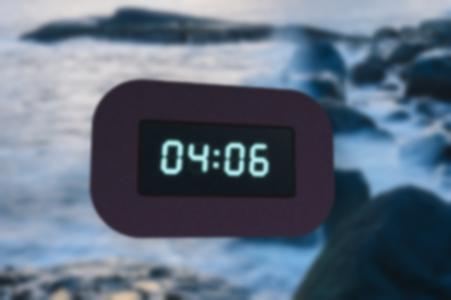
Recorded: {"hour": 4, "minute": 6}
